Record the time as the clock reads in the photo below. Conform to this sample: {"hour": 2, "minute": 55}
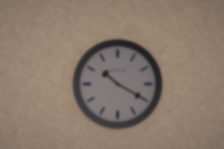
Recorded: {"hour": 10, "minute": 20}
